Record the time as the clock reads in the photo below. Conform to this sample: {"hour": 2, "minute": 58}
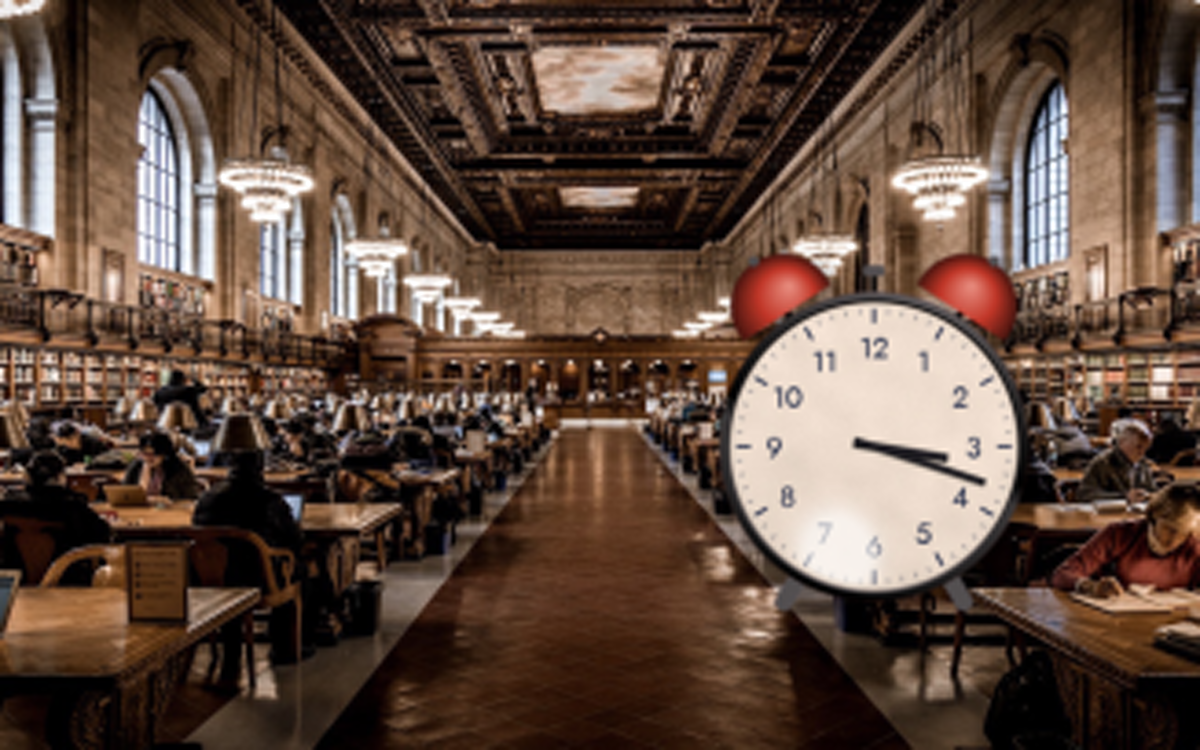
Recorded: {"hour": 3, "minute": 18}
